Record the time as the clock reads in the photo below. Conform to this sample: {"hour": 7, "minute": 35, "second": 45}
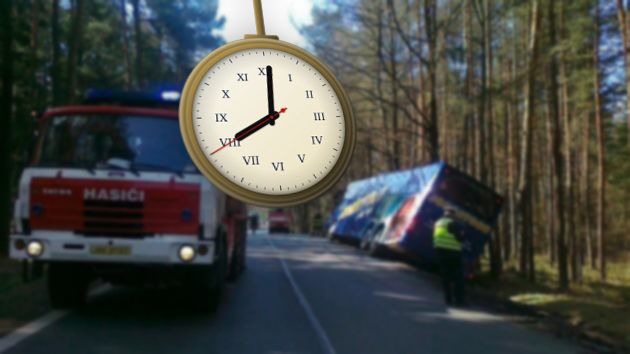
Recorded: {"hour": 8, "minute": 0, "second": 40}
